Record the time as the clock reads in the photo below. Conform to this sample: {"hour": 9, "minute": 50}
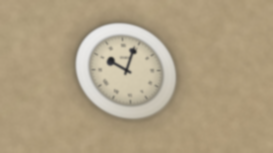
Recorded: {"hour": 10, "minute": 4}
